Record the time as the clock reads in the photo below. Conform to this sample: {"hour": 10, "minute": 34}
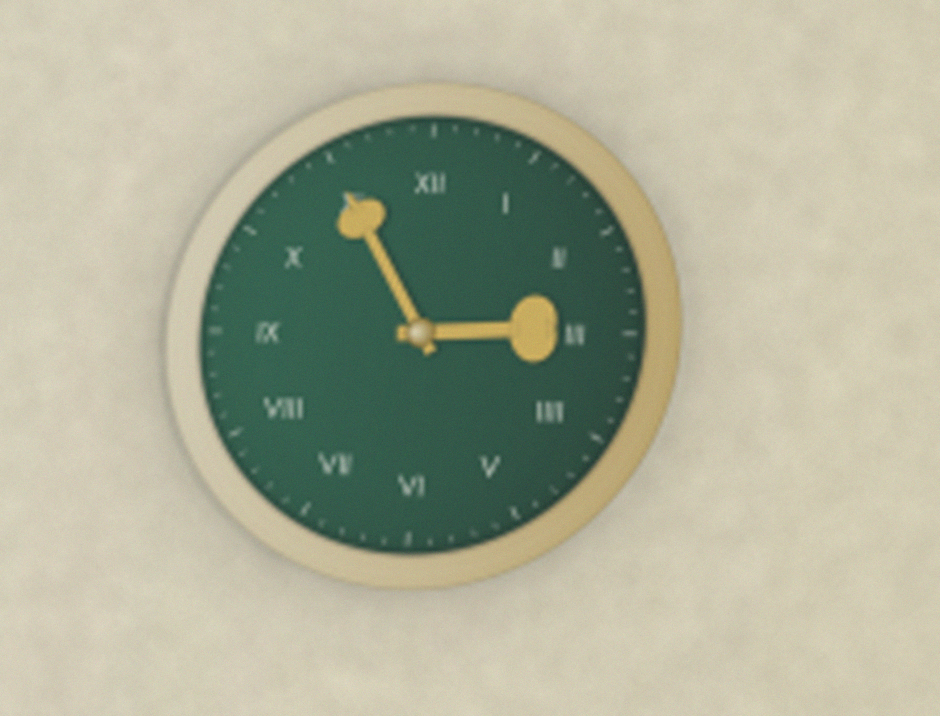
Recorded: {"hour": 2, "minute": 55}
